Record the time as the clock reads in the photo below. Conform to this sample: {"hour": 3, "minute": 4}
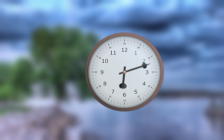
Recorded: {"hour": 6, "minute": 12}
